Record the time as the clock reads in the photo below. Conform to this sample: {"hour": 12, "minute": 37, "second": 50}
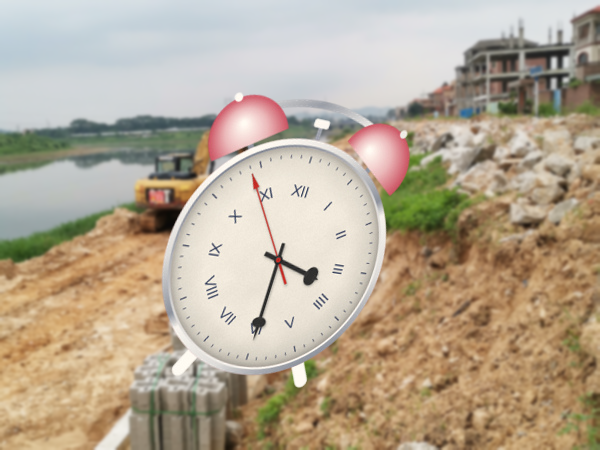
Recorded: {"hour": 3, "minute": 29, "second": 54}
